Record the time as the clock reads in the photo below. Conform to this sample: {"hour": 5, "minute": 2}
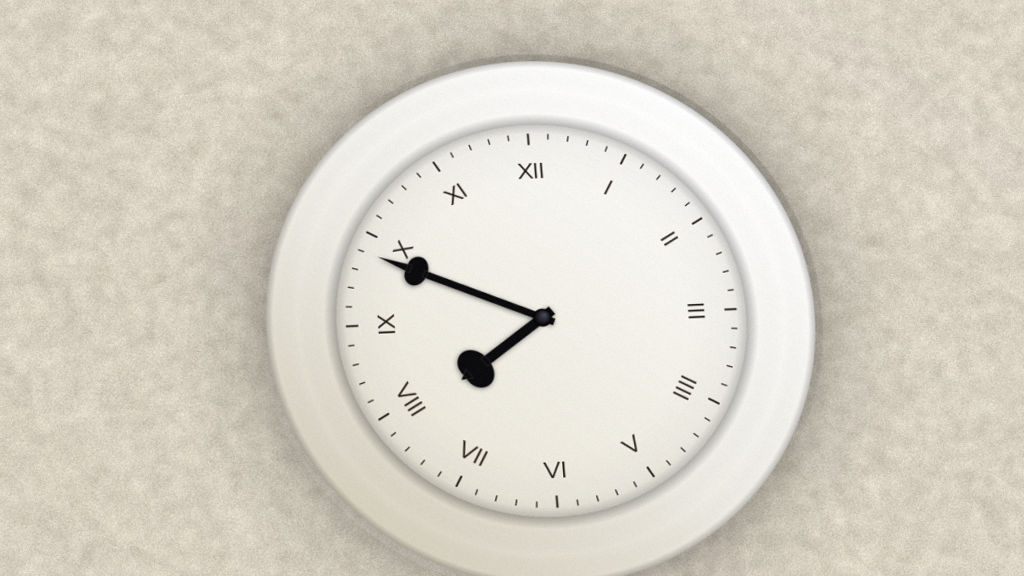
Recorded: {"hour": 7, "minute": 49}
